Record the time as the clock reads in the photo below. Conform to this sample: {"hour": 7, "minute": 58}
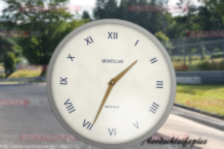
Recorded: {"hour": 1, "minute": 34}
